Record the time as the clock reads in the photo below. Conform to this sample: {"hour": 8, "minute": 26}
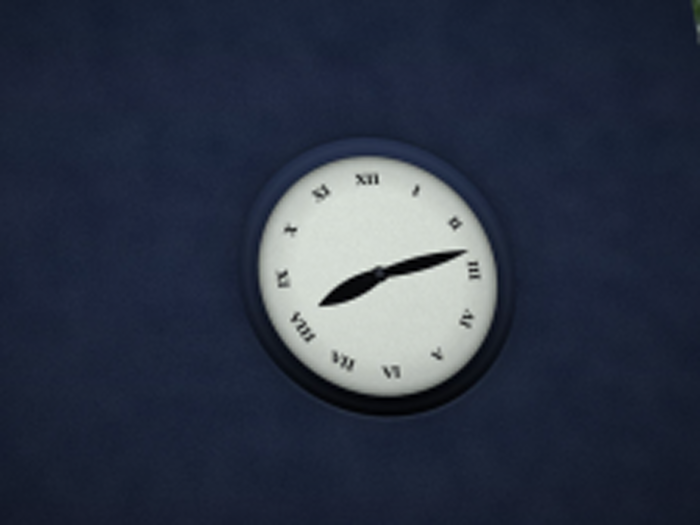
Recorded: {"hour": 8, "minute": 13}
